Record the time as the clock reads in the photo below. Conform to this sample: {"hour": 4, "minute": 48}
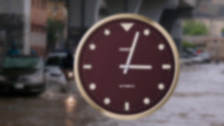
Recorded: {"hour": 3, "minute": 3}
